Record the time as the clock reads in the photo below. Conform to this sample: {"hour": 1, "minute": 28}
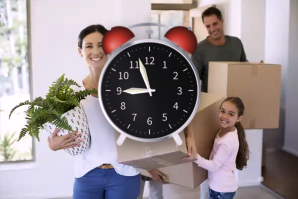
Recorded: {"hour": 8, "minute": 57}
